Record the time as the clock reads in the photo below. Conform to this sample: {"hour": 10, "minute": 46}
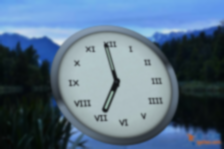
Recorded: {"hour": 6, "minute": 59}
